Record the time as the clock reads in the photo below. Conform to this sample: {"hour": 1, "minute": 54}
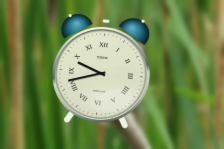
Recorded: {"hour": 9, "minute": 42}
